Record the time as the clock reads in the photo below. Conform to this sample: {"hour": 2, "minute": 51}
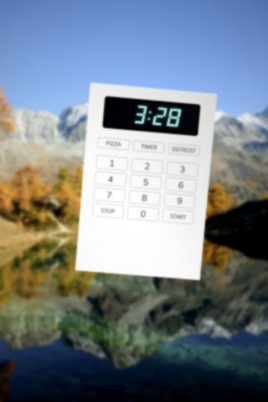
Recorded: {"hour": 3, "minute": 28}
